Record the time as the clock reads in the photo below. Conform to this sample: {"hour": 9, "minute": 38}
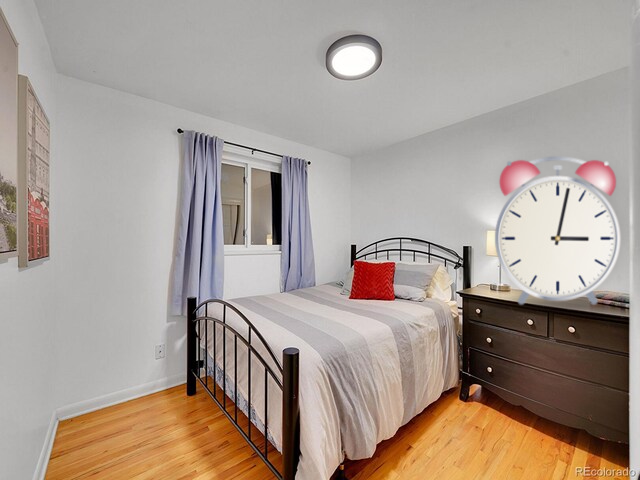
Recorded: {"hour": 3, "minute": 2}
